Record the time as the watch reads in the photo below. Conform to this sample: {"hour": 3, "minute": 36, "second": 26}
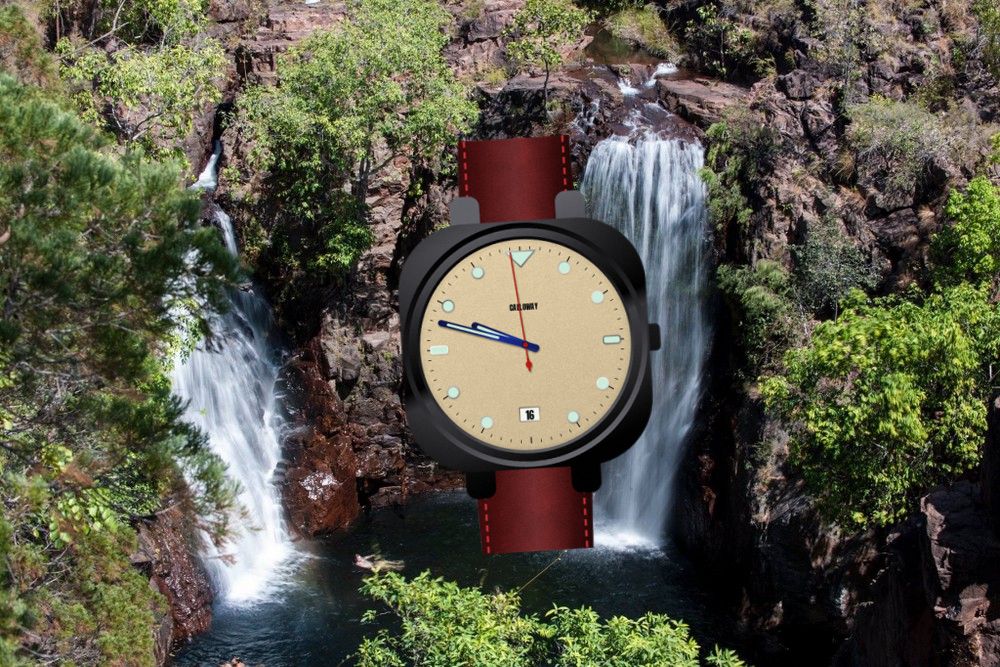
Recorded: {"hour": 9, "minute": 47, "second": 59}
